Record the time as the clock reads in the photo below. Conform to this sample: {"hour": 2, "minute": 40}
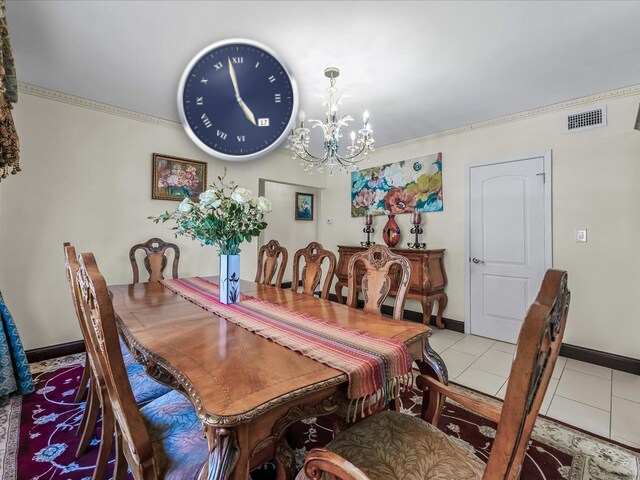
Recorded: {"hour": 4, "minute": 58}
